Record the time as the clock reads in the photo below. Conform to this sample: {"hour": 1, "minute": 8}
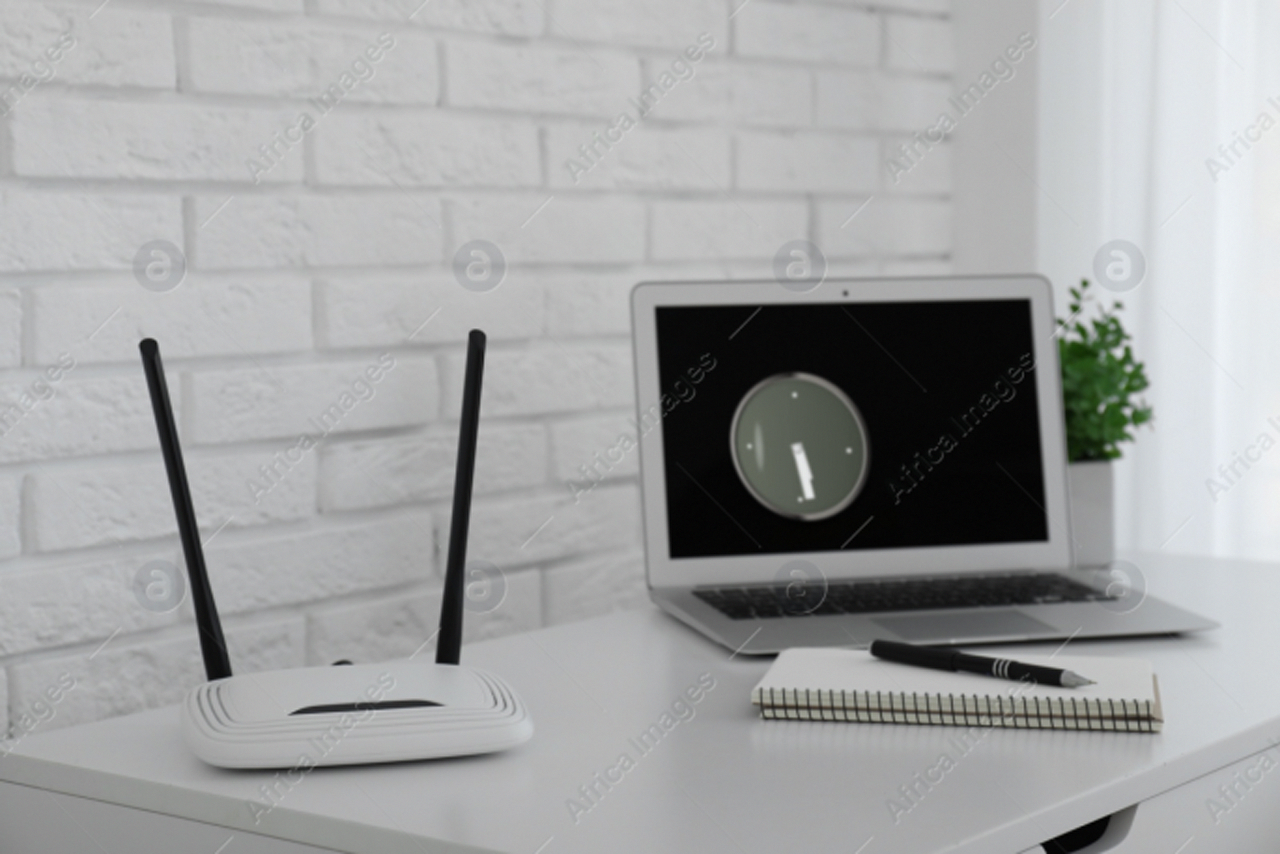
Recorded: {"hour": 5, "minute": 28}
